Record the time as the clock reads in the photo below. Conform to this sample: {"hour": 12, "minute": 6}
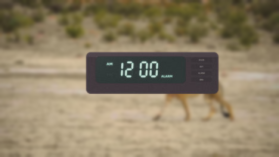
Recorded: {"hour": 12, "minute": 0}
